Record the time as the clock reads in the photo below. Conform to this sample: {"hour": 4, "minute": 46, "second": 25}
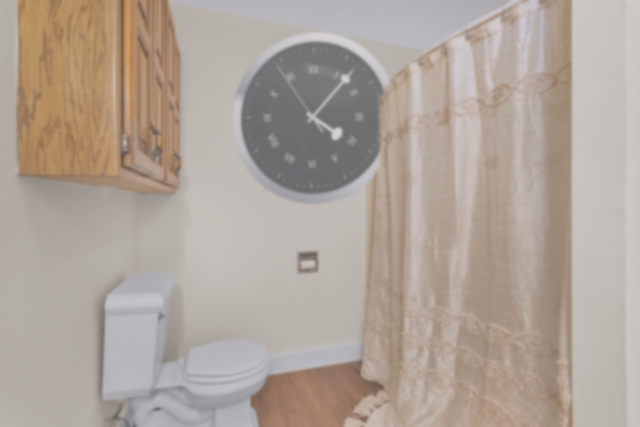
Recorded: {"hour": 4, "minute": 6, "second": 54}
